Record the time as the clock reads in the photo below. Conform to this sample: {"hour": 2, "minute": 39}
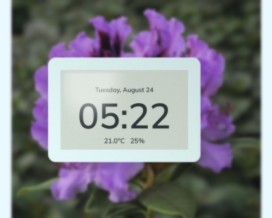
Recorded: {"hour": 5, "minute": 22}
